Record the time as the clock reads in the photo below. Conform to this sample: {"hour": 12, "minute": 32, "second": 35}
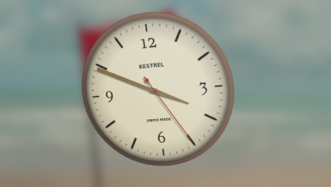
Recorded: {"hour": 3, "minute": 49, "second": 25}
